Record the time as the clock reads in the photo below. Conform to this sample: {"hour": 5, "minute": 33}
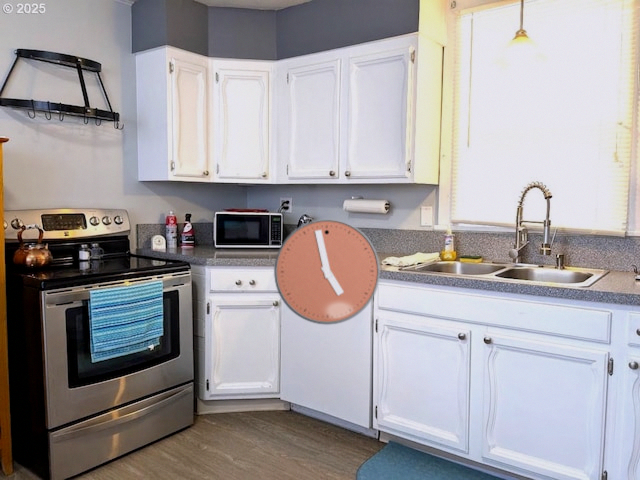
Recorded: {"hour": 4, "minute": 58}
